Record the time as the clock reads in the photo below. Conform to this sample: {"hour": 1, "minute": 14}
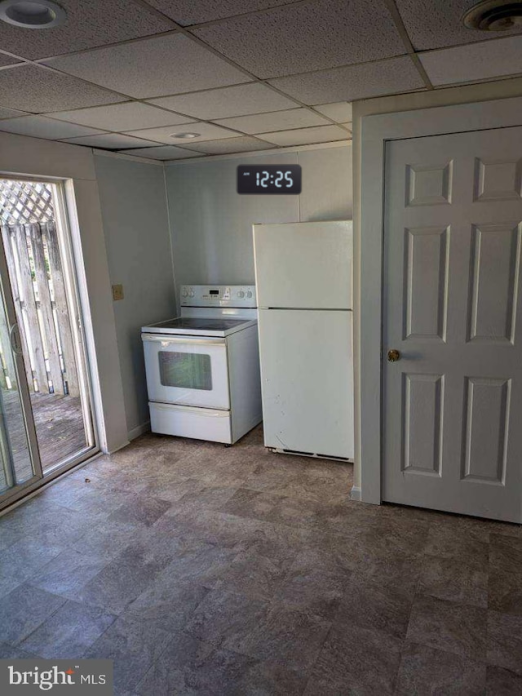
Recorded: {"hour": 12, "minute": 25}
